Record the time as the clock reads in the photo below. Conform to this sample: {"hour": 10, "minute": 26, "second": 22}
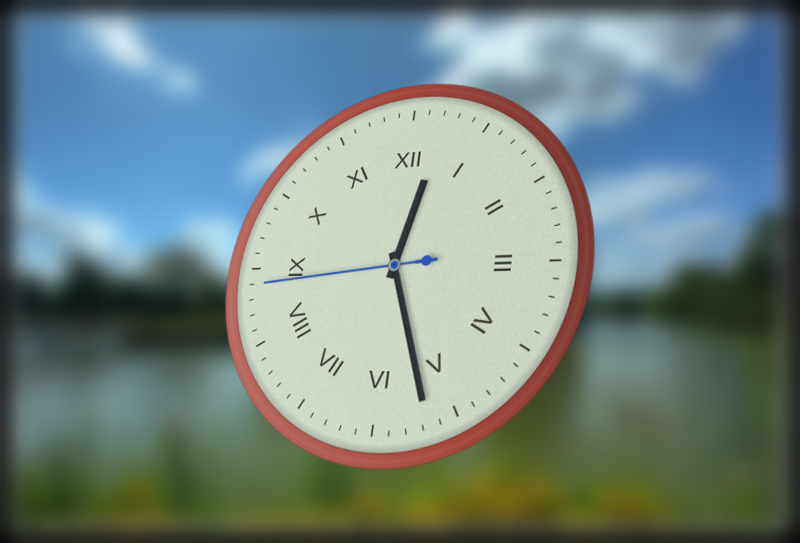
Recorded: {"hour": 12, "minute": 26, "second": 44}
